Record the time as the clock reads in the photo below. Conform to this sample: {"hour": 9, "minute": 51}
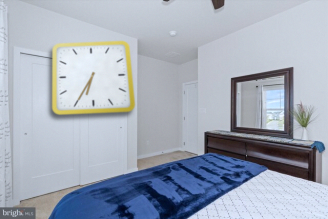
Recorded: {"hour": 6, "minute": 35}
